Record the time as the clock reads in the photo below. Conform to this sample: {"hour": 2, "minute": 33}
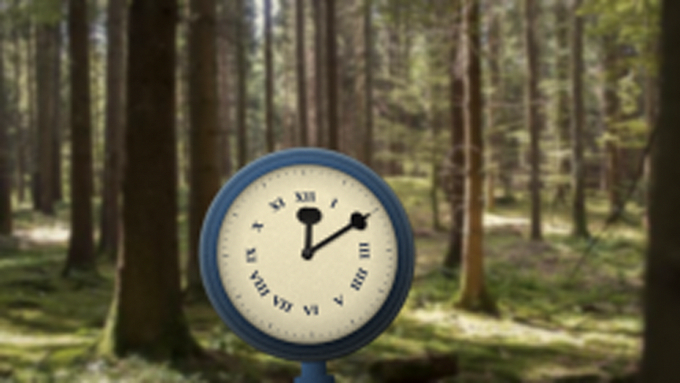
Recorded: {"hour": 12, "minute": 10}
